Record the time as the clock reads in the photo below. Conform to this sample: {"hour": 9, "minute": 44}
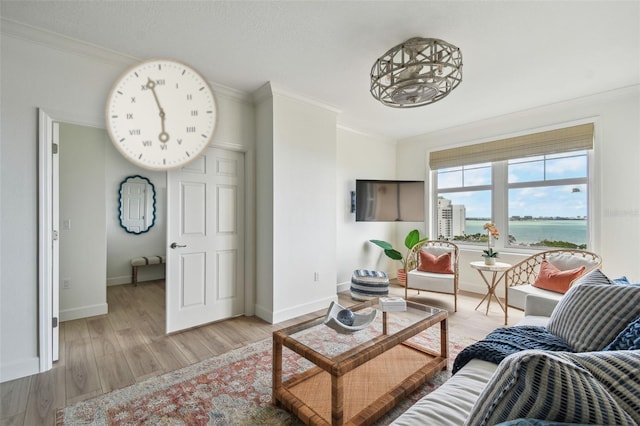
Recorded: {"hour": 5, "minute": 57}
